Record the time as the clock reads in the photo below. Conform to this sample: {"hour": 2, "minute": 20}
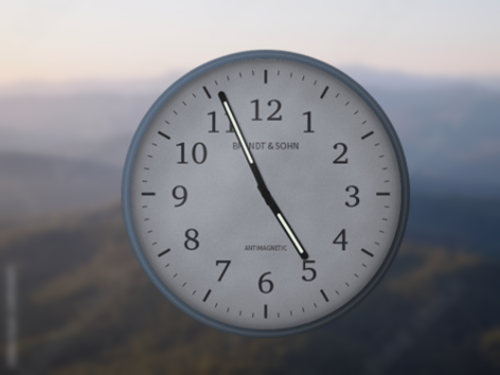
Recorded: {"hour": 4, "minute": 56}
